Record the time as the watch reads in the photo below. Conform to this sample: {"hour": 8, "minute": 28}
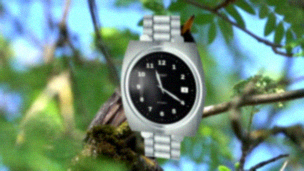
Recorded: {"hour": 11, "minute": 20}
